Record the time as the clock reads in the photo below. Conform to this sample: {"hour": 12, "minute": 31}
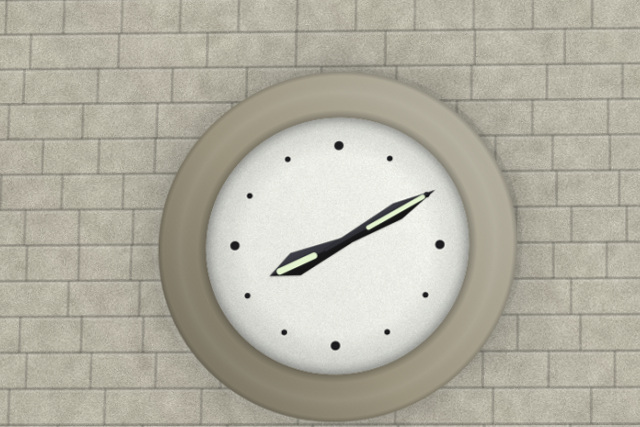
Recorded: {"hour": 8, "minute": 10}
